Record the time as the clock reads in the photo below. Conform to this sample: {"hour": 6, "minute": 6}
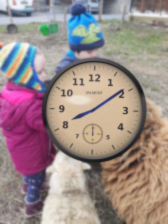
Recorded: {"hour": 8, "minute": 9}
